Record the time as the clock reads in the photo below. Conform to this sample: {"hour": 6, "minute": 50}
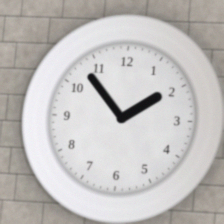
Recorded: {"hour": 1, "minute": 53}
